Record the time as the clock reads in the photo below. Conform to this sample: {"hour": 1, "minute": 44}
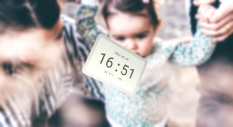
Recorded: {"hour": 16, "minute": 51}
